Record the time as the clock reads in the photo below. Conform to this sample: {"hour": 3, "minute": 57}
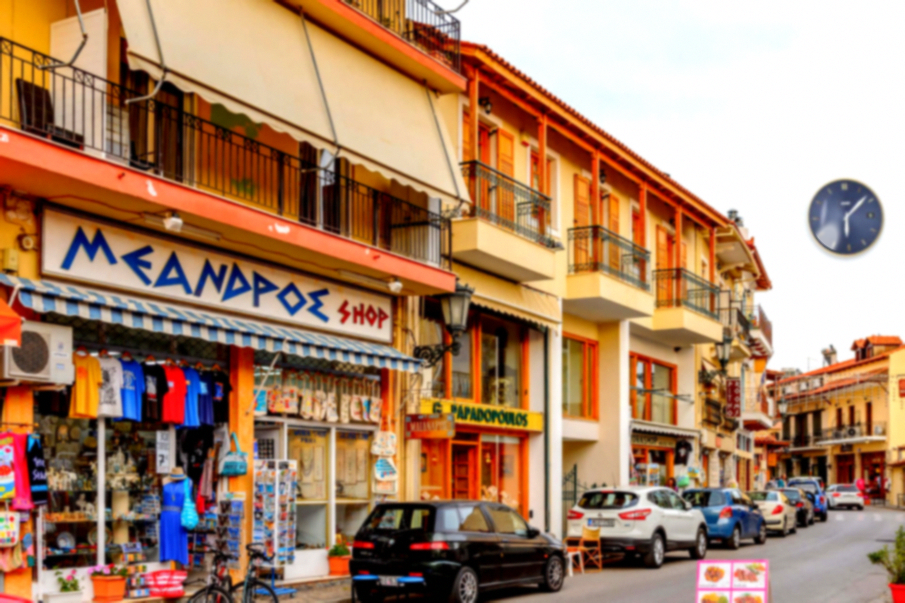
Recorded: {"hour": 6, "minute": 8}
